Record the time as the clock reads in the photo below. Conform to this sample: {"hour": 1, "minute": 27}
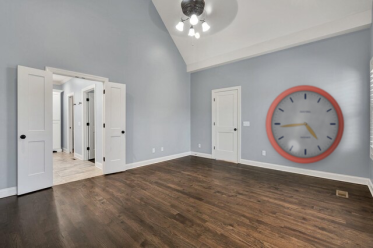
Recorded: {"hour": 4, "minute": 44}
